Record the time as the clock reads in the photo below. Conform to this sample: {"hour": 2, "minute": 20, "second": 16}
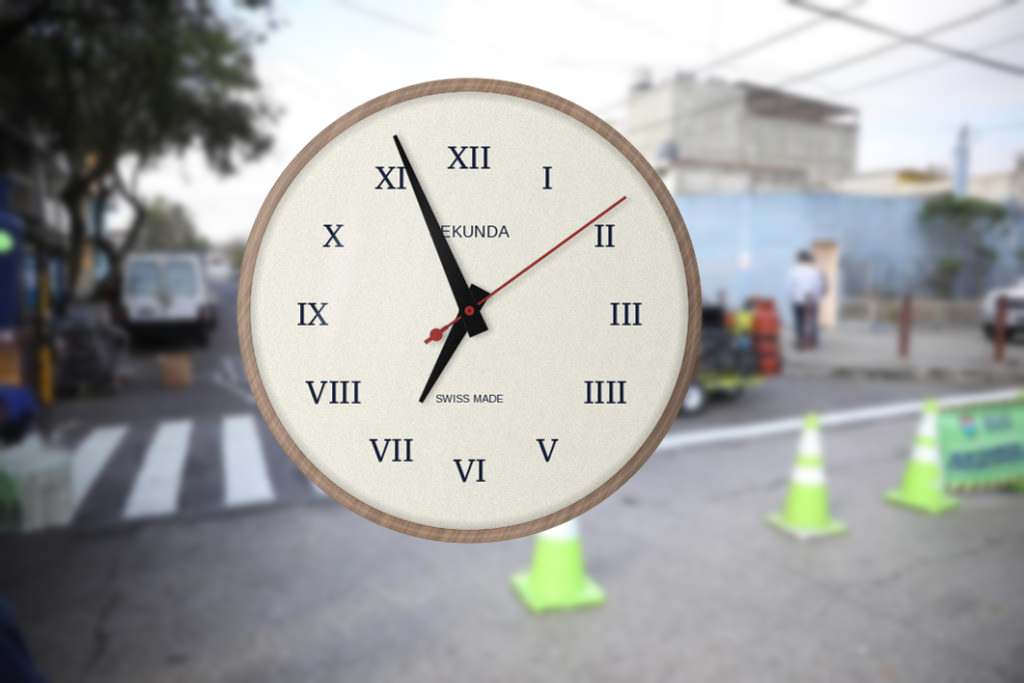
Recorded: {"hour": 6, "minute": 56, "second": 9}
